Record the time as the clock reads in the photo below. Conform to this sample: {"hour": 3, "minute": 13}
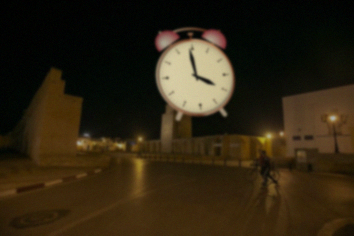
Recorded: {"hour": 3, "minute": 59}
